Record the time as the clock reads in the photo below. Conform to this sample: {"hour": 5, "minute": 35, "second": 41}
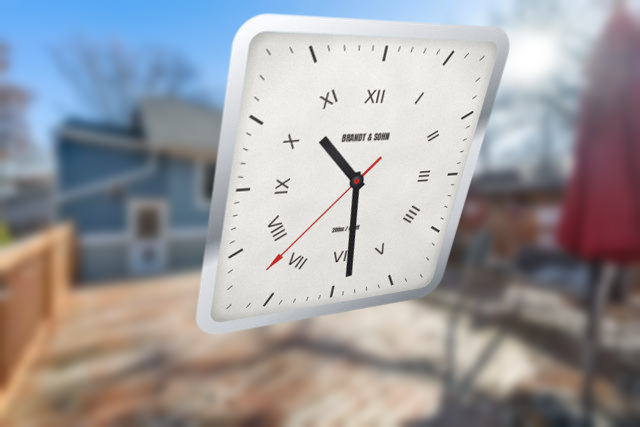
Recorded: {"hour": 10, "minute": 28, "second": 37}
